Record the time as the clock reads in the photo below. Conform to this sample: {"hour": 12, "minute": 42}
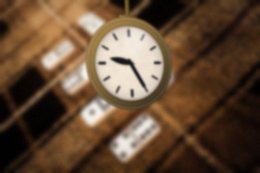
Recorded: {"hour": 9, "minute": 25}
